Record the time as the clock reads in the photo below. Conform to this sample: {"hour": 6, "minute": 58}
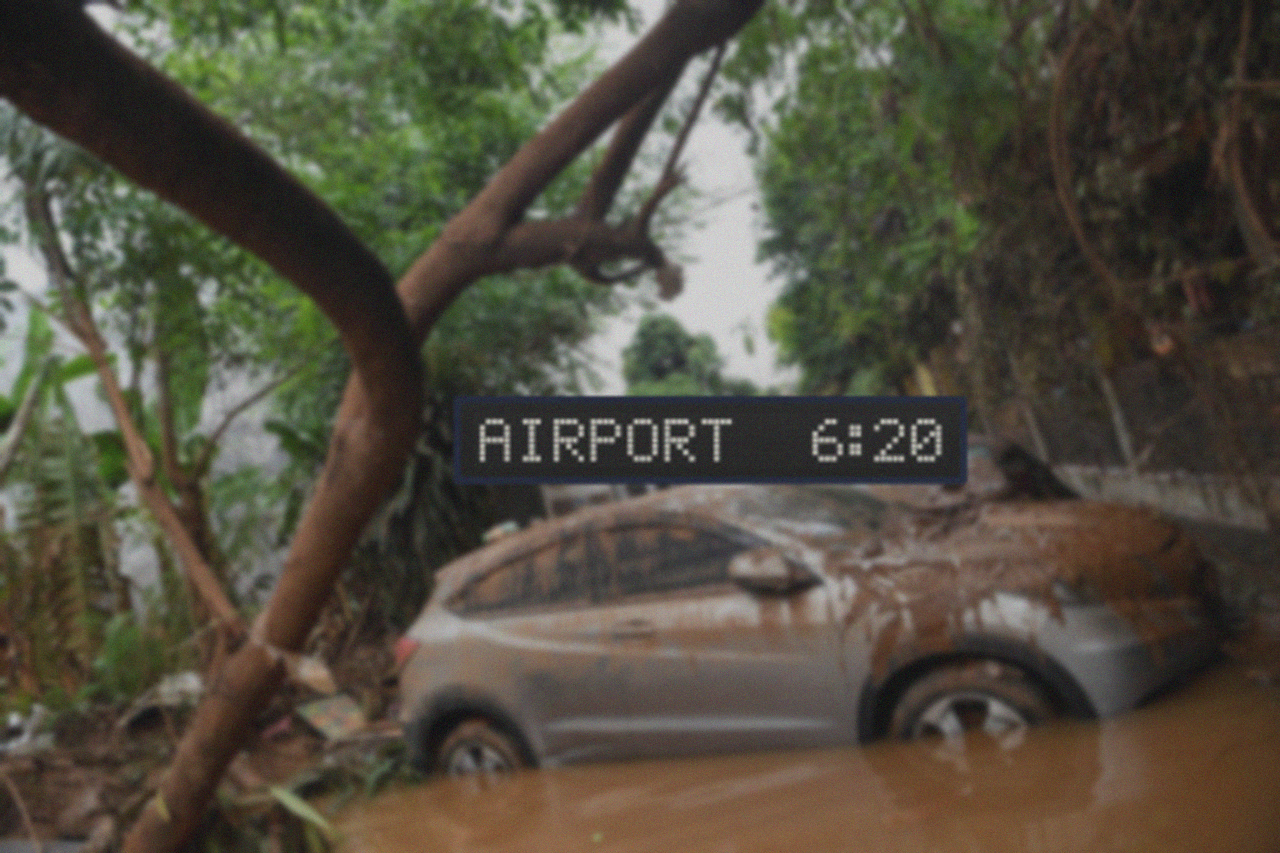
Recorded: {"hour": 6, "minute": 20}
